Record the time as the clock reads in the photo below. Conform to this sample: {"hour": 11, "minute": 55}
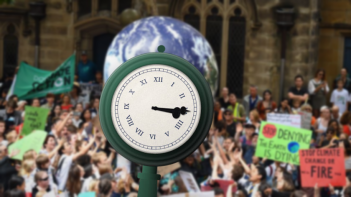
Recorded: {"hour": 3, "minute": 15}
